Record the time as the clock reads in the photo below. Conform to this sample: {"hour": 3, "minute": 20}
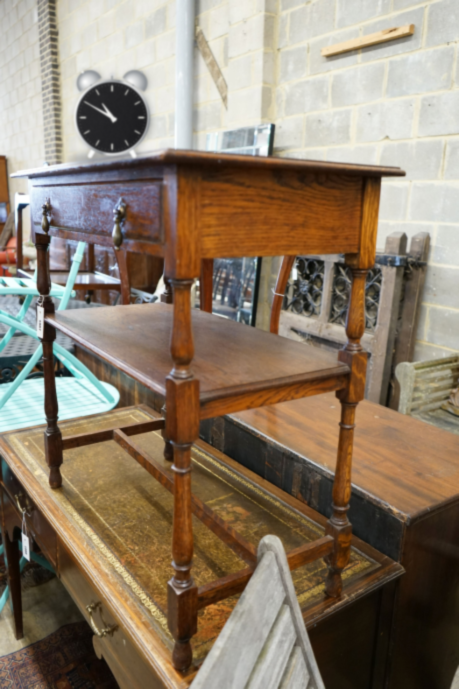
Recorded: {"hour": 10, "minute": 50}
